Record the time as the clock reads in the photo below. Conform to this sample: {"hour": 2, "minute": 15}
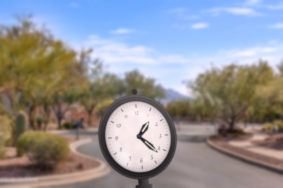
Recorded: {"hour": 1, "minute": 22}
